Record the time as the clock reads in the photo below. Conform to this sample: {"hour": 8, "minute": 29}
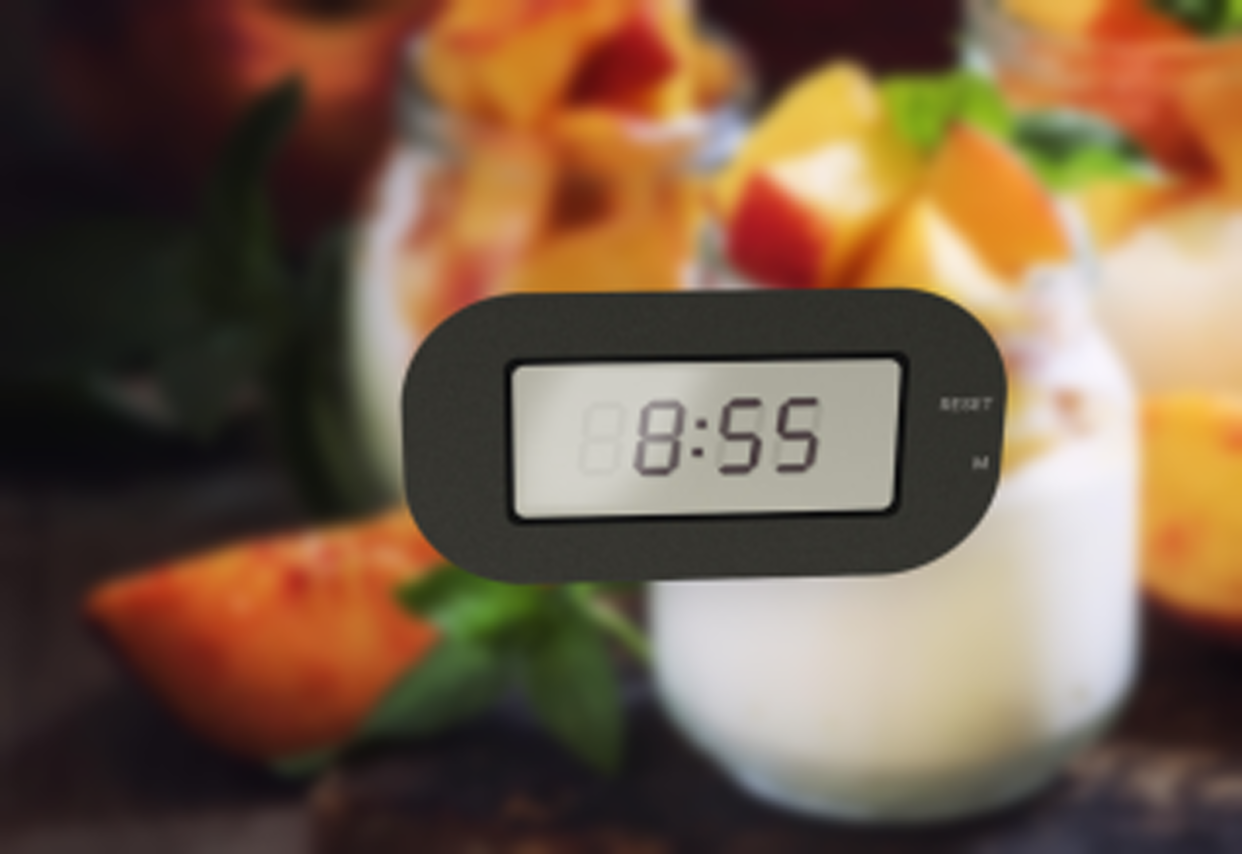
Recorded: {"hour": 8, "minute": 55}
